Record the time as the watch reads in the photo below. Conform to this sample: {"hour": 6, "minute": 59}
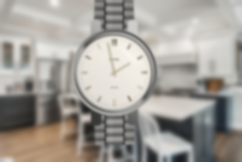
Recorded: {"hour": 1, "minute": 58}
